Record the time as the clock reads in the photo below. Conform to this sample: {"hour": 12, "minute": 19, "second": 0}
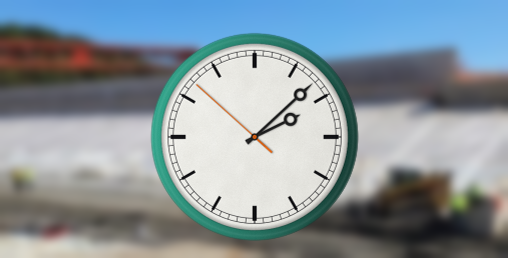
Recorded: {"hour": 2, "minute": 7, "second": 52}
